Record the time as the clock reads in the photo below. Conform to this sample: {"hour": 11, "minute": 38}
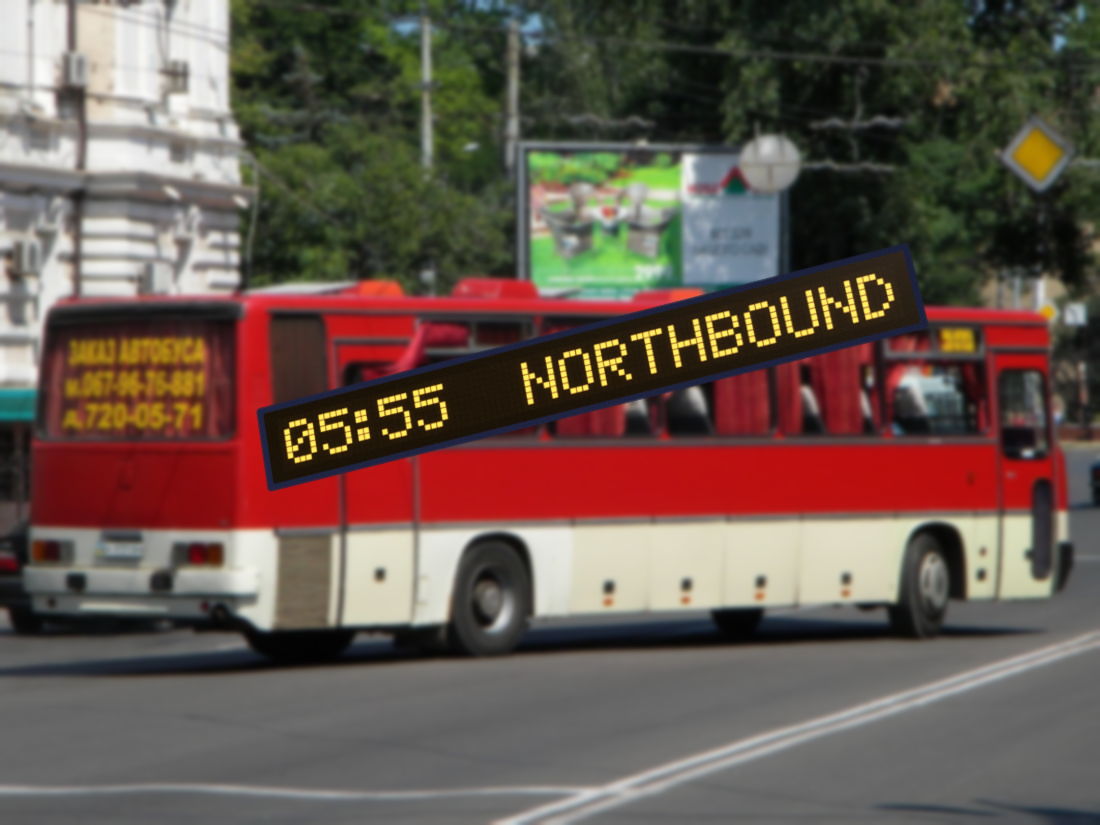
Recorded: {"hour": 5, "minute": 55}
